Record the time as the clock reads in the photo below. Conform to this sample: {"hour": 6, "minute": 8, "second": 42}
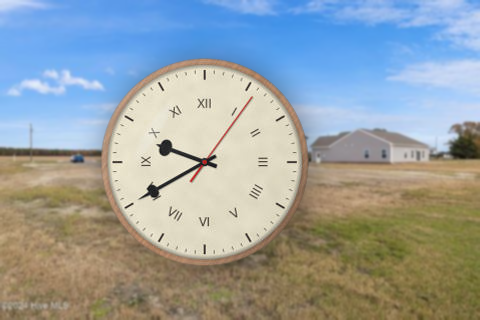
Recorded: {"hour": 9, "minute": 40, "second": 6}
